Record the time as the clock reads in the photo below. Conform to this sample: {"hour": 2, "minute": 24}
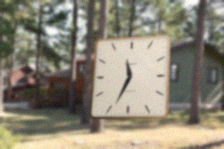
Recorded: {"hour": 11, "minute": 34}
